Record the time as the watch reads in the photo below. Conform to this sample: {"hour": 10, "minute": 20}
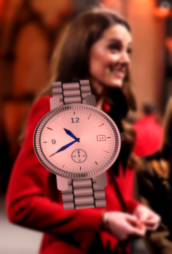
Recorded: {"hour": 10, "minute": 40}
